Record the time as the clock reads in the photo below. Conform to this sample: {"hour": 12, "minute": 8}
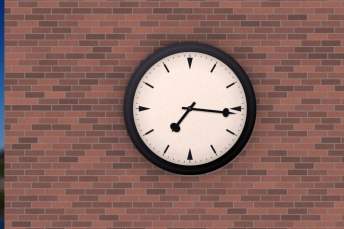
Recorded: {"hour": 7, "minute": 16}
